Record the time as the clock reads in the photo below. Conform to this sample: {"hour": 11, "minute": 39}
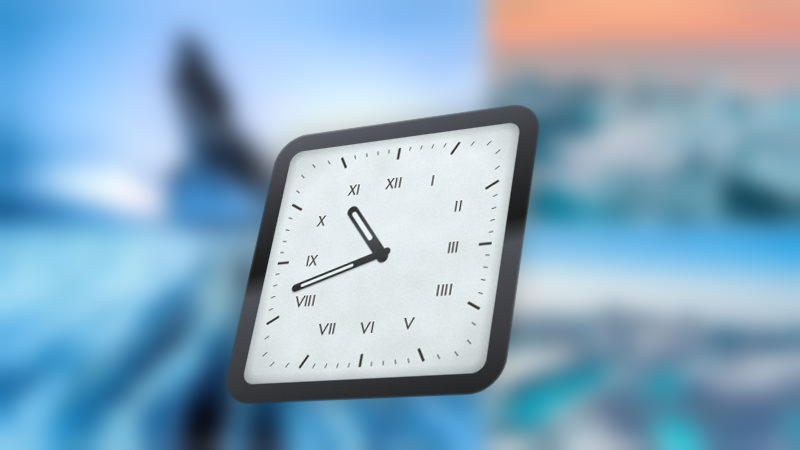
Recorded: {"hour": 10, "minute": 42}
